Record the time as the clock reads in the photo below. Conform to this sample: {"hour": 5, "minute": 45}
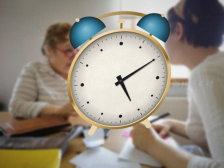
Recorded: {"hour": 5, "minute": 10}
